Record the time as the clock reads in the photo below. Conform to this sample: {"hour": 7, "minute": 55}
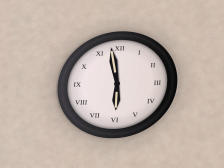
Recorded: {"hour": 5, "minute": 58}
